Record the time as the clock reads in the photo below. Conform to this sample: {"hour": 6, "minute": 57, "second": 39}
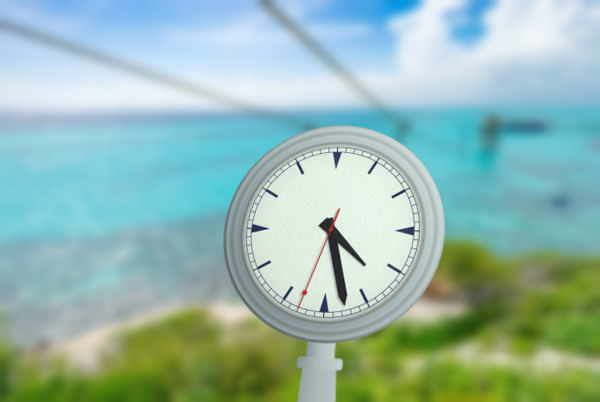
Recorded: {"hour": 4, "minute": 27, "second": 33}
